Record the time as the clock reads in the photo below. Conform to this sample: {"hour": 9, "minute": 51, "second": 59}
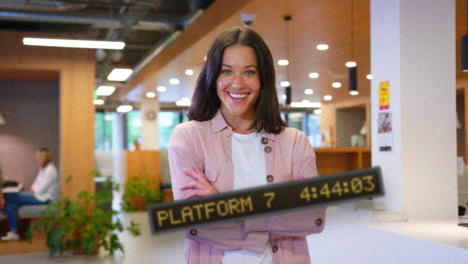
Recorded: {"hour": 4, "minute": 44, "second": 3}
